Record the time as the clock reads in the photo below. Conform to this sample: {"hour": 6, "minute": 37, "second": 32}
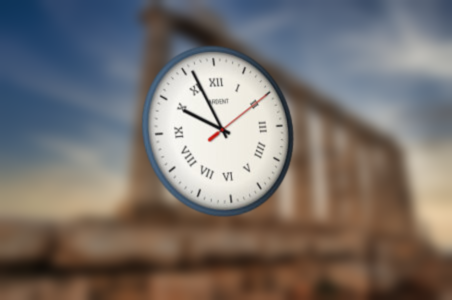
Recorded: {"hour": 9, "minute": 56, "second": 10}
